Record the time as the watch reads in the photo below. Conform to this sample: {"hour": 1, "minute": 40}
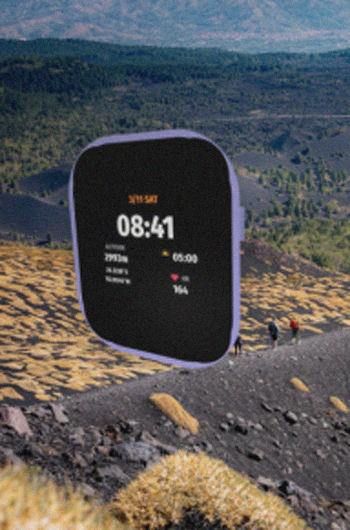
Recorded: {"hour": 8, "minute": 41}
